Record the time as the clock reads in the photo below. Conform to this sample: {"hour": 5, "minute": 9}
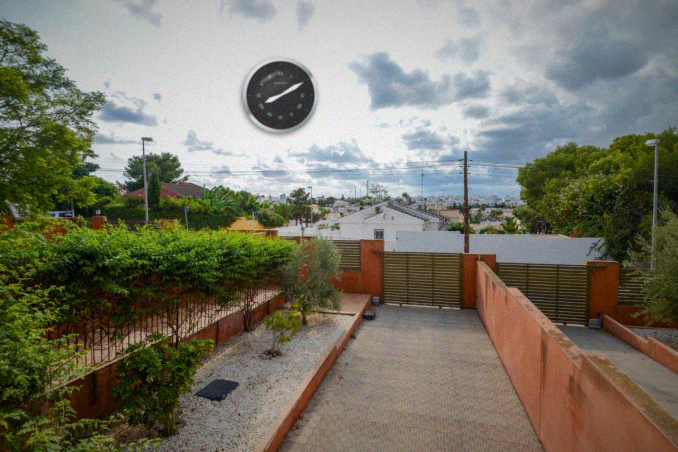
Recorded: {"hour": 8, "minute": 10}
